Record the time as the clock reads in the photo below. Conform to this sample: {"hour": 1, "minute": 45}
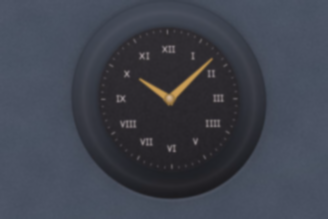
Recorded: {"hour": 10, "minute": 8}
